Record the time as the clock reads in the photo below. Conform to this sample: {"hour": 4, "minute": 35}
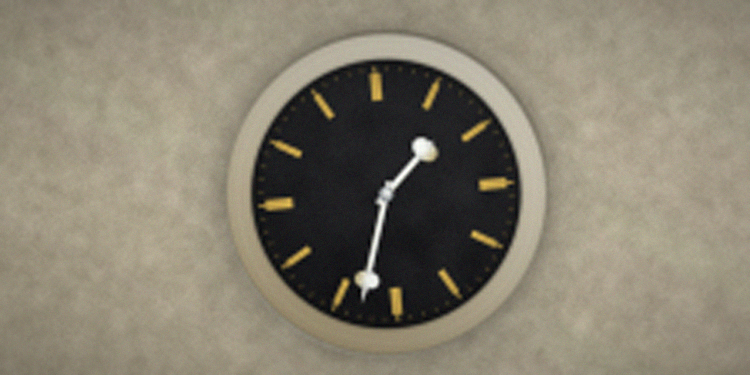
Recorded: {"hour": 1, "minute": 33}
